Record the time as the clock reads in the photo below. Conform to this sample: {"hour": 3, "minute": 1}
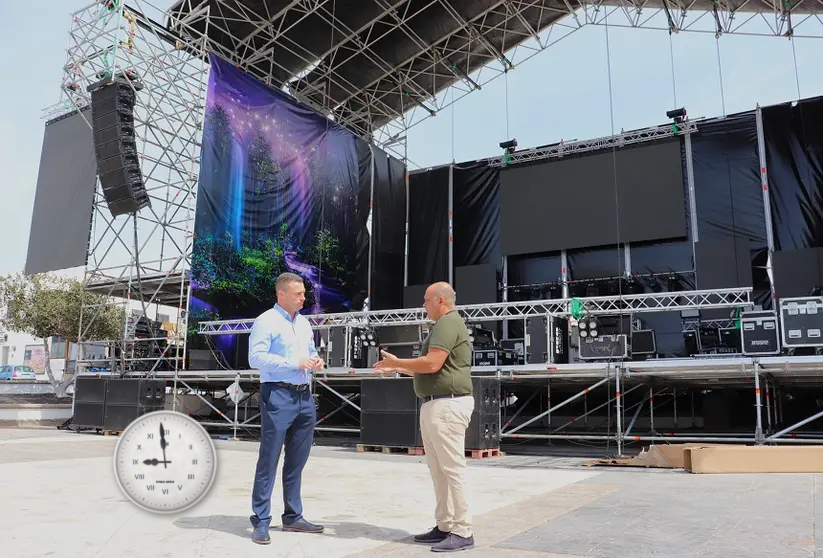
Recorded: {"hour": 8, "minute": 59}
